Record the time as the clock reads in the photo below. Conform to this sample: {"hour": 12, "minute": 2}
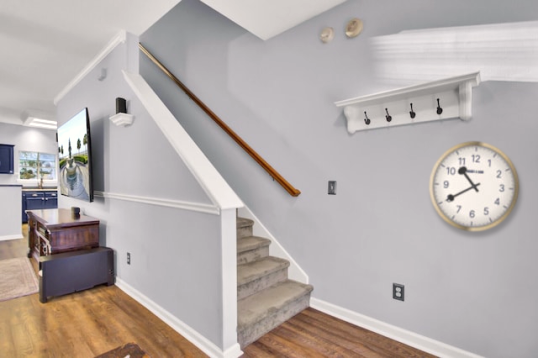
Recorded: {"hour": 10, "minute": 40}
